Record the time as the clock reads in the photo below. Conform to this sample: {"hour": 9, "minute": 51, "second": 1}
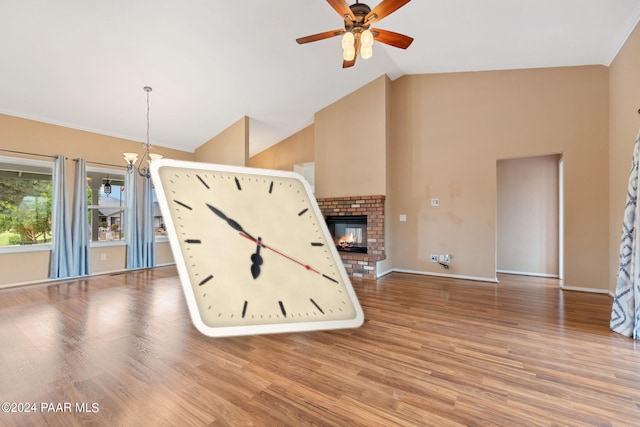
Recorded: {"hour": 6, "minute": 52, "second": 20}
